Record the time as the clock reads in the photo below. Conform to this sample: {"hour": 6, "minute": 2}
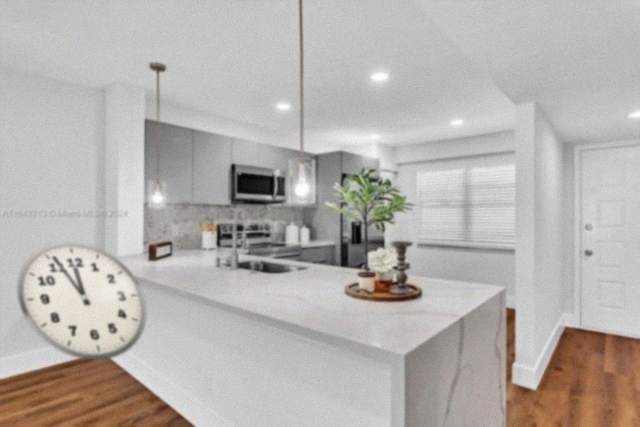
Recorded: {"hour": 11, "minute": 56}
